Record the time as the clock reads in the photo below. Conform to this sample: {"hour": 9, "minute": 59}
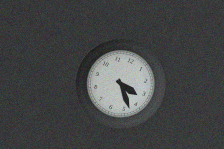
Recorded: {"hour": 3, "minute": 23}
